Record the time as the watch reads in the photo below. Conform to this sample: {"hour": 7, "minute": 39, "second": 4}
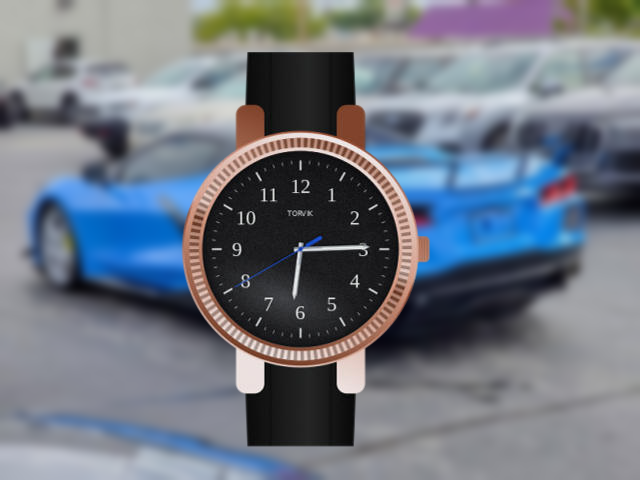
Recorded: {"hour": 6, "minute": 14, "second": 40}
